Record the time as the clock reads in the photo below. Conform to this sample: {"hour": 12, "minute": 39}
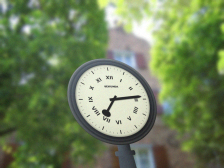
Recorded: {"hour": 7, "minute": 14}
